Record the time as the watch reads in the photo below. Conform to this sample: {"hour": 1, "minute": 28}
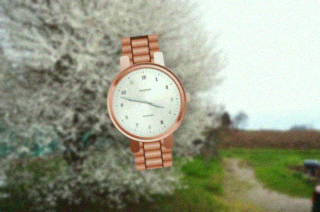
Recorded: {"hour": 3, "minute": 48}
